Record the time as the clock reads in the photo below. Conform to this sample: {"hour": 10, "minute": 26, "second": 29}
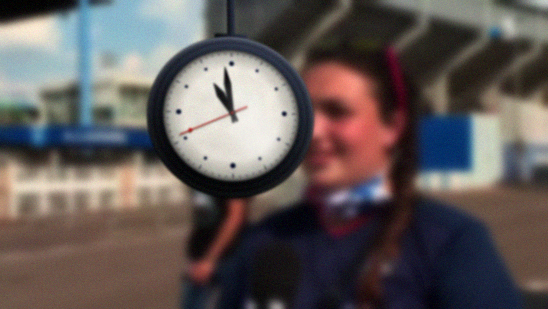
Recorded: {"hour": 10, "minute": 58, "second": 41}
